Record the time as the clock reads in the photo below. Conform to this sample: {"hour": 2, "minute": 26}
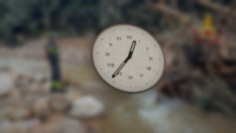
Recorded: {"hour": 12, "minute": 36}
